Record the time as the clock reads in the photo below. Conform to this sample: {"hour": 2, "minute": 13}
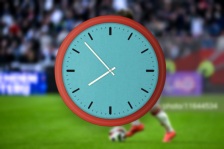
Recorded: {"hour": 7, "minute": 53}
